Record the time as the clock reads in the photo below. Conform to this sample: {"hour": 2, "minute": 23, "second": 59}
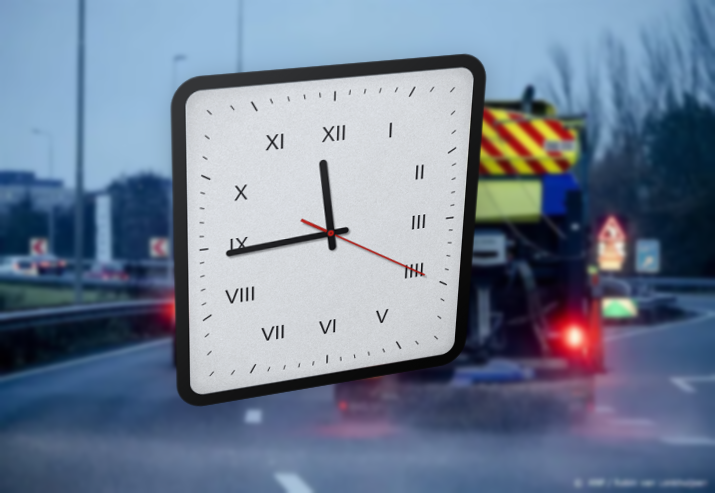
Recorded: {"hour": 11, "minute": 44, "second": 20}
